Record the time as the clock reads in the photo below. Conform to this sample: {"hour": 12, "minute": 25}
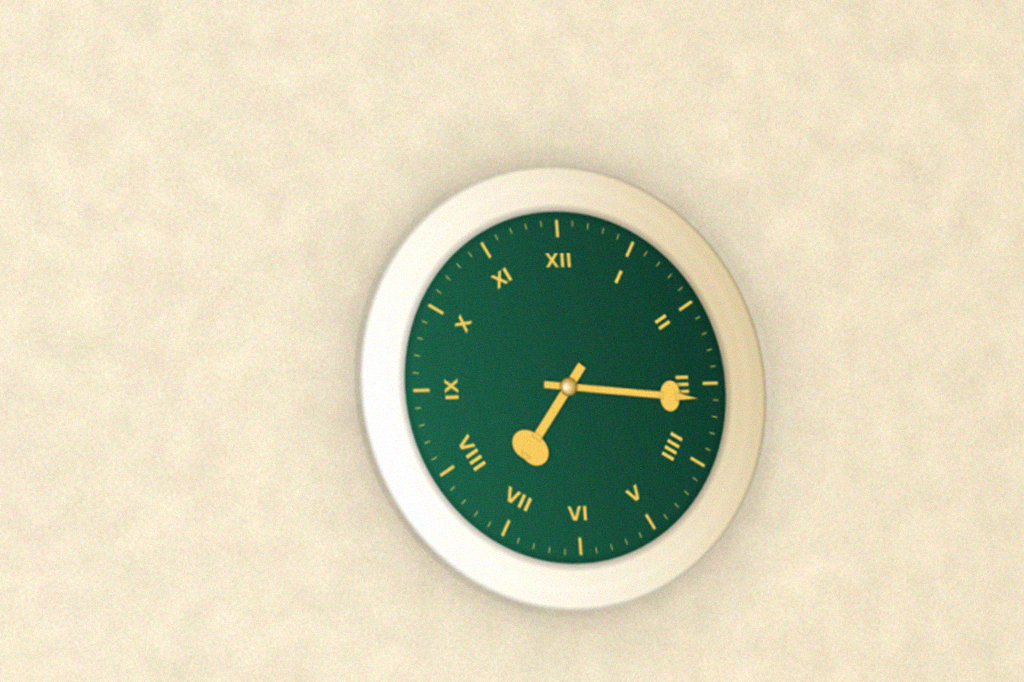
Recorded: {"hour": 7, "minute": 16}
